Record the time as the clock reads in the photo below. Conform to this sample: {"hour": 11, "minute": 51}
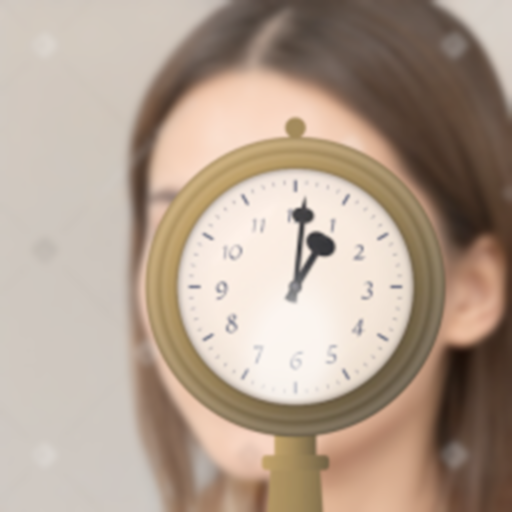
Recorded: {"hour": 1, "minute": 1}
